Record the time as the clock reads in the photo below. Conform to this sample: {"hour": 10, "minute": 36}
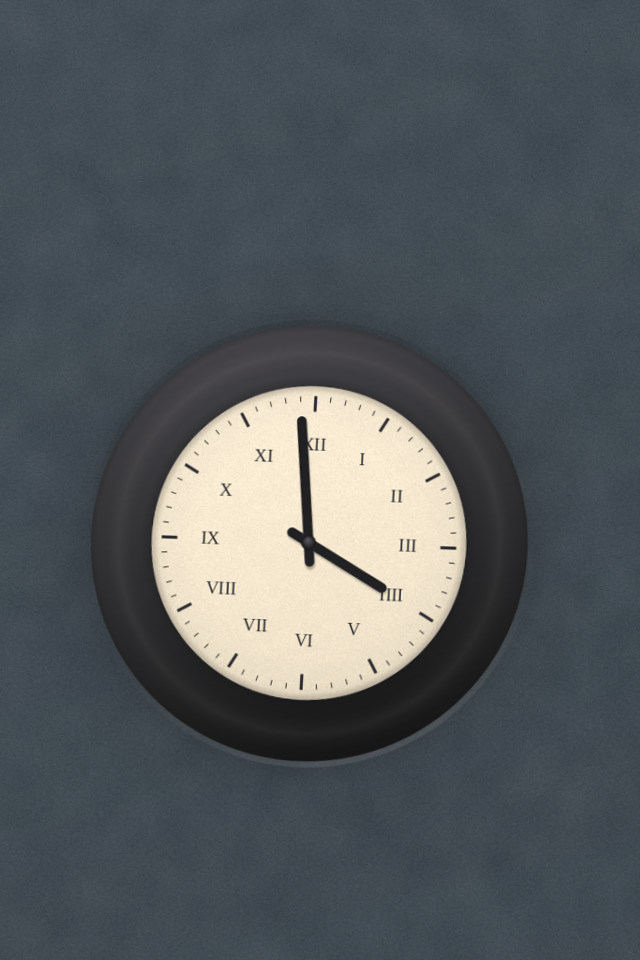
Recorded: {"hour": 3, "minute": 59}
